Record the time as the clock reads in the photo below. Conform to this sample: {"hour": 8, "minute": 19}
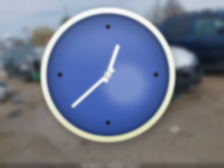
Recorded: {"hour": 12, "minute": 38}
